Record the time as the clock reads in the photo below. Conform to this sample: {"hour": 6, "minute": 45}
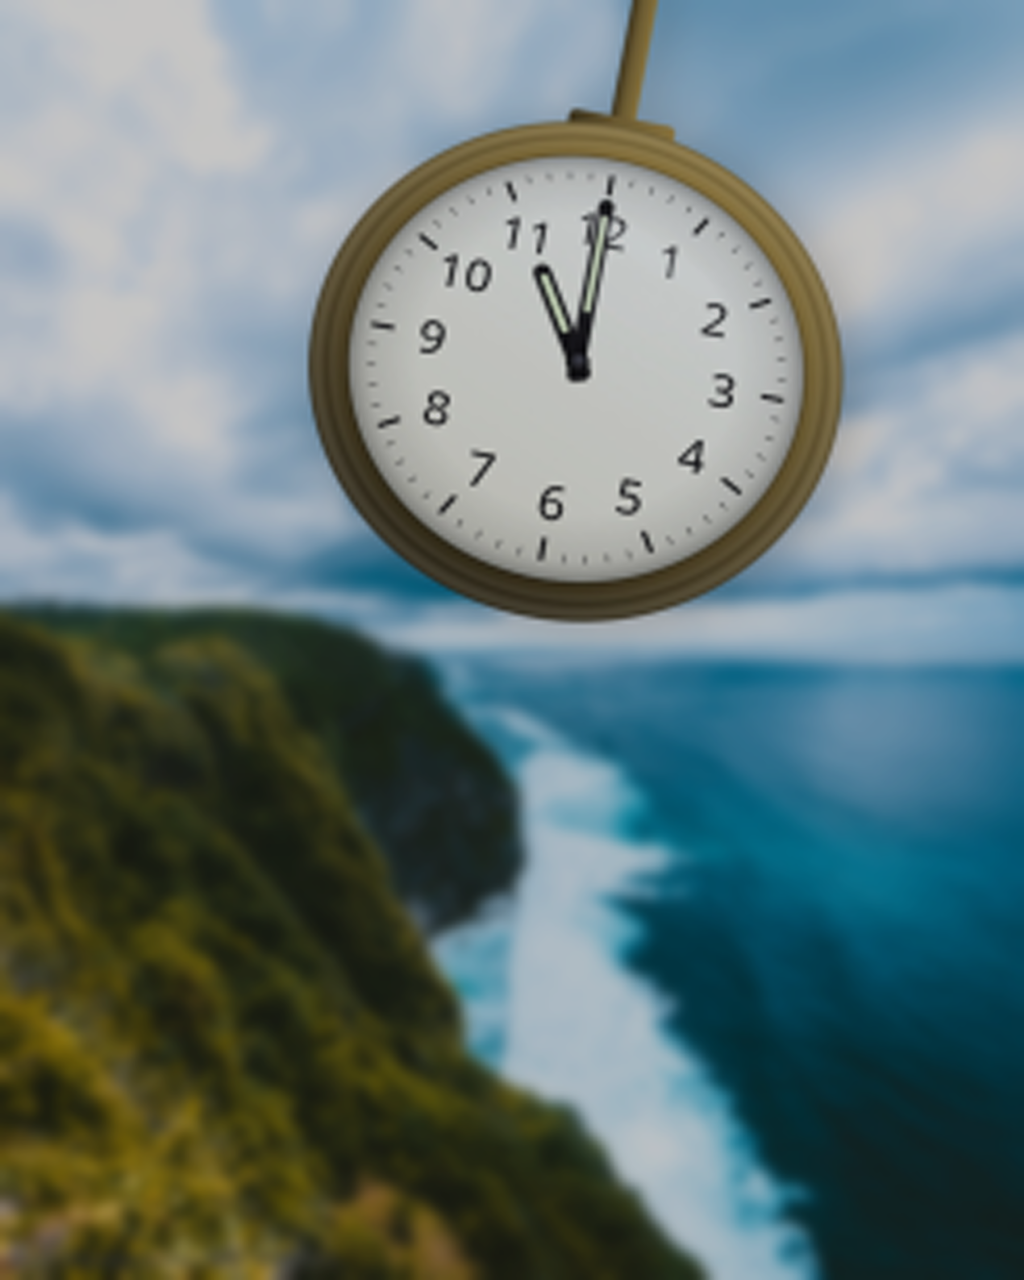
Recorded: {"hour": 11, "minute": 0}
